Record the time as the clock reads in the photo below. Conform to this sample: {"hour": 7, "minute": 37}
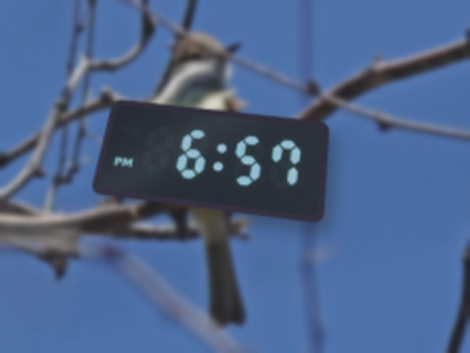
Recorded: {"hour": 6, "minute": 57}
